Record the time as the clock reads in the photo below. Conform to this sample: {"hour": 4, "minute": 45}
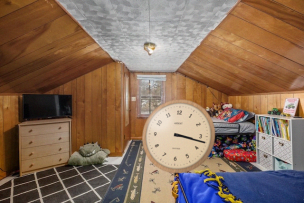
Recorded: {"hour": 3, "minute": 17}
